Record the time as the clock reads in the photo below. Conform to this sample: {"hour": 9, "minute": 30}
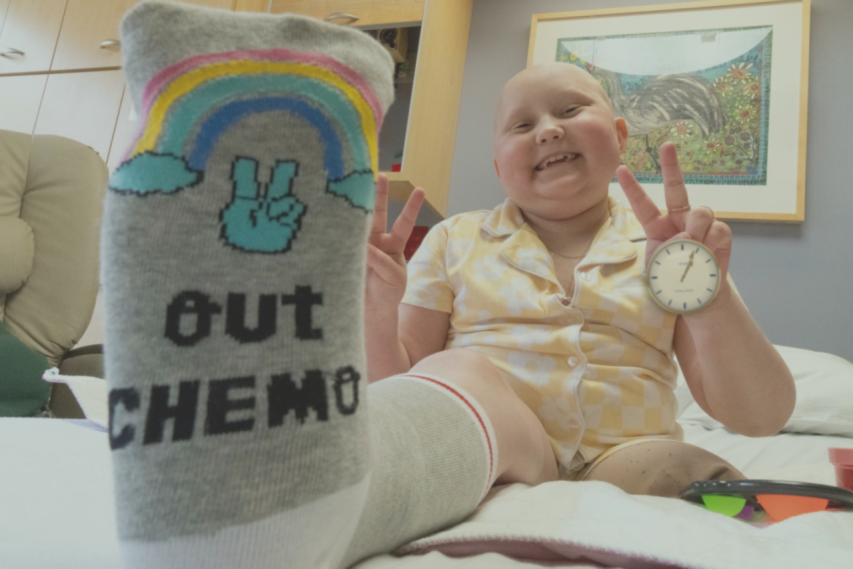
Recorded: {"hour": 1, "minute": 4}
